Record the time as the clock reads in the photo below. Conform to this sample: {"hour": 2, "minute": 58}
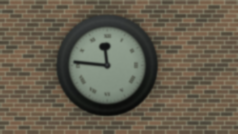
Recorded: {"hour": 11, "minute": 46}
